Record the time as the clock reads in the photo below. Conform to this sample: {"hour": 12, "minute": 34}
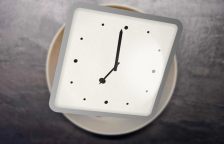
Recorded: {"hour": 6, "minute": 59}
